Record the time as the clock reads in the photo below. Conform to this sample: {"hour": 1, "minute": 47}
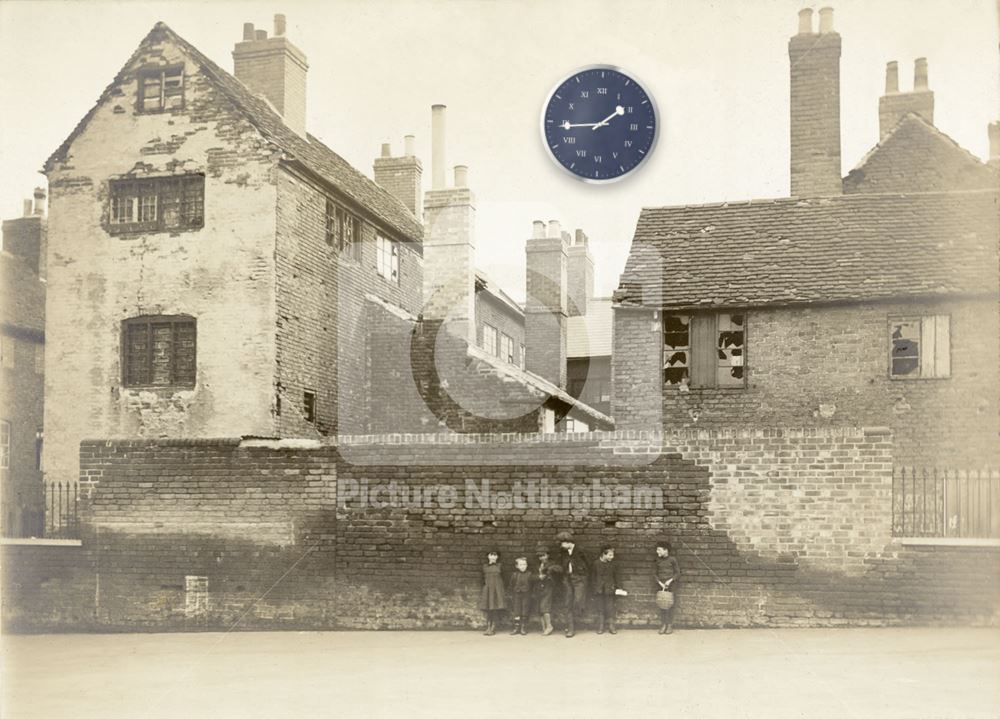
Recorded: {"hour": 1, "minute": 44}
